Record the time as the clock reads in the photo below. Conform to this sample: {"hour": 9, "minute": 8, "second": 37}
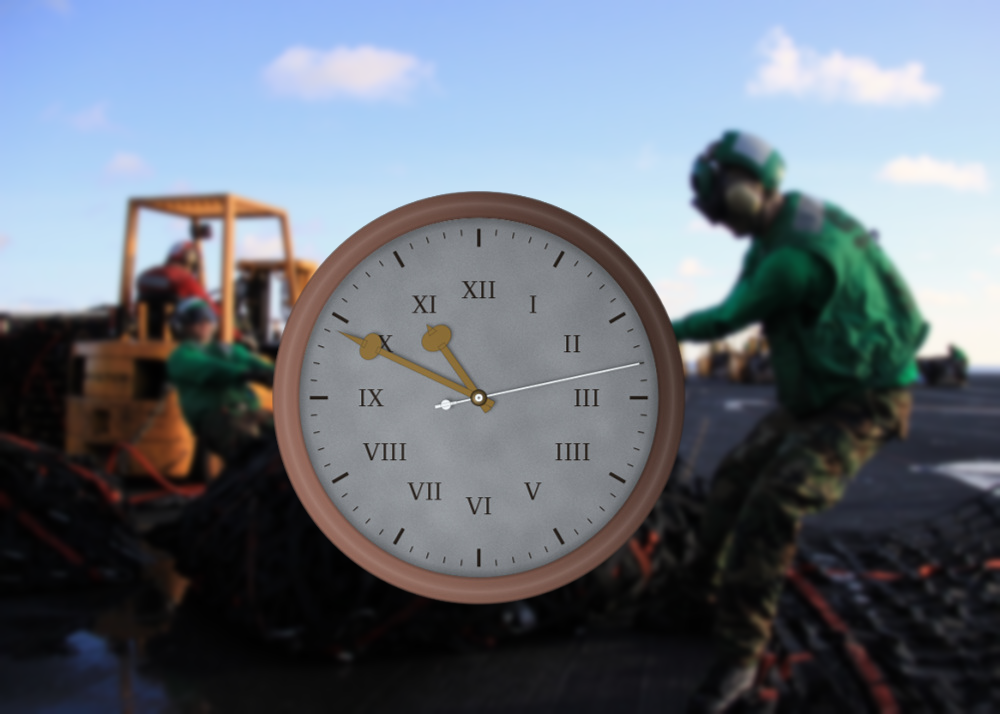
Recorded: {"hour": 10, "minute": 49, "second": 13}
